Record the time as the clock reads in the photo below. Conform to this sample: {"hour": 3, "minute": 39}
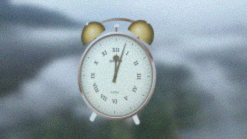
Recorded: {"hour": 12, "minute": 3}
